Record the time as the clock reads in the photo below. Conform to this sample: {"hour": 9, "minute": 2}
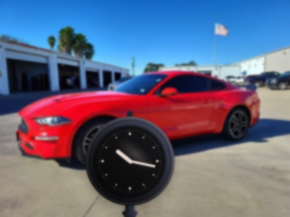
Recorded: {"hour": 10, "minute": 17}
